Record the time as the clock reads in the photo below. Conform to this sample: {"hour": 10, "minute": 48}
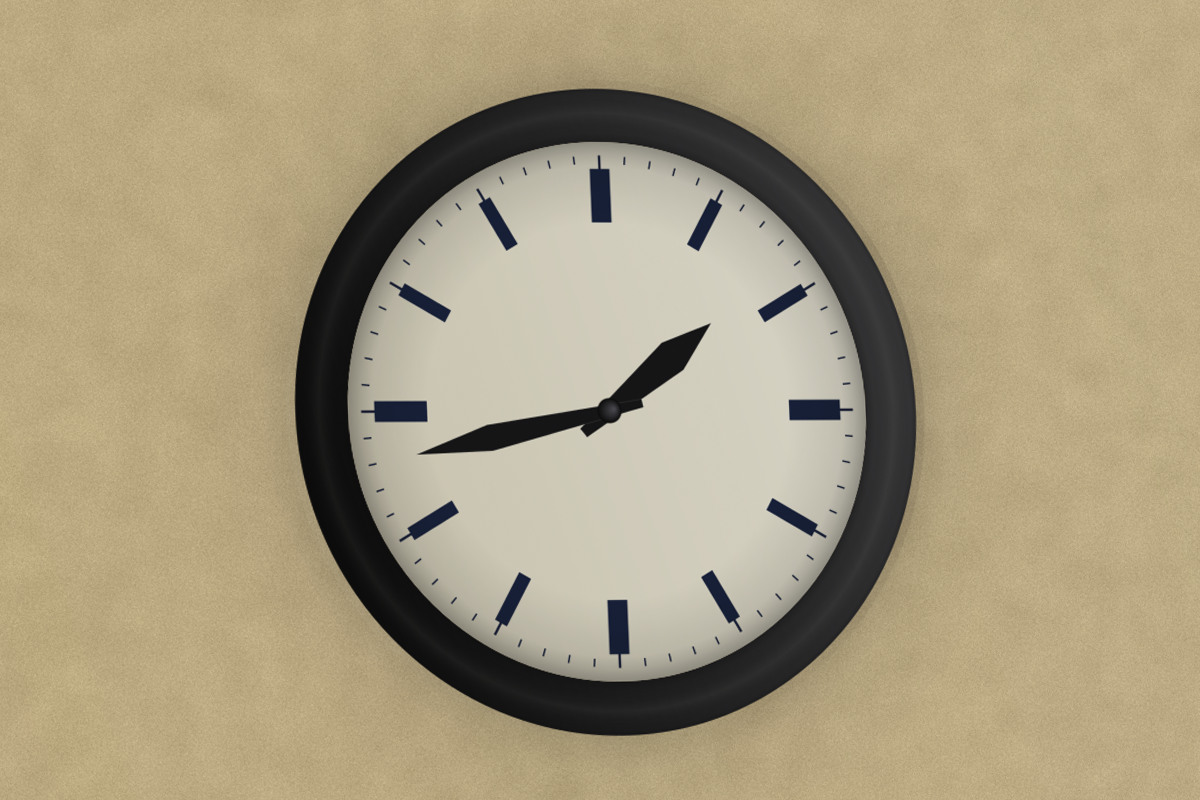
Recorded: {"hour": 1, "minute": 43}
